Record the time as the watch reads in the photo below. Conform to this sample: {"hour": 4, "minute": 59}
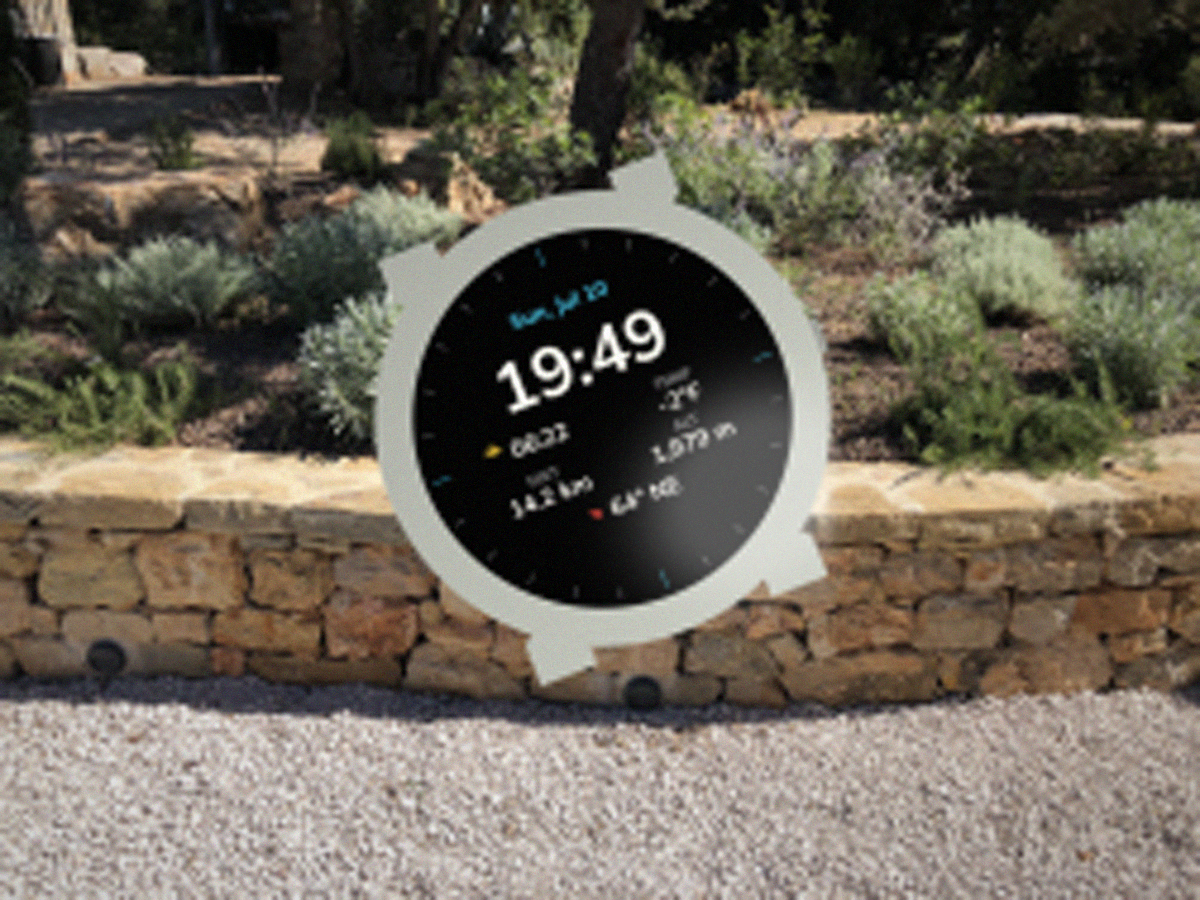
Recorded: {"hour": 19, "minute": 49}
